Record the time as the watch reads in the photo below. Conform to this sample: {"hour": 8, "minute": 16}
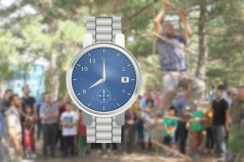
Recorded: {"hour": 8, "minute": 0}
